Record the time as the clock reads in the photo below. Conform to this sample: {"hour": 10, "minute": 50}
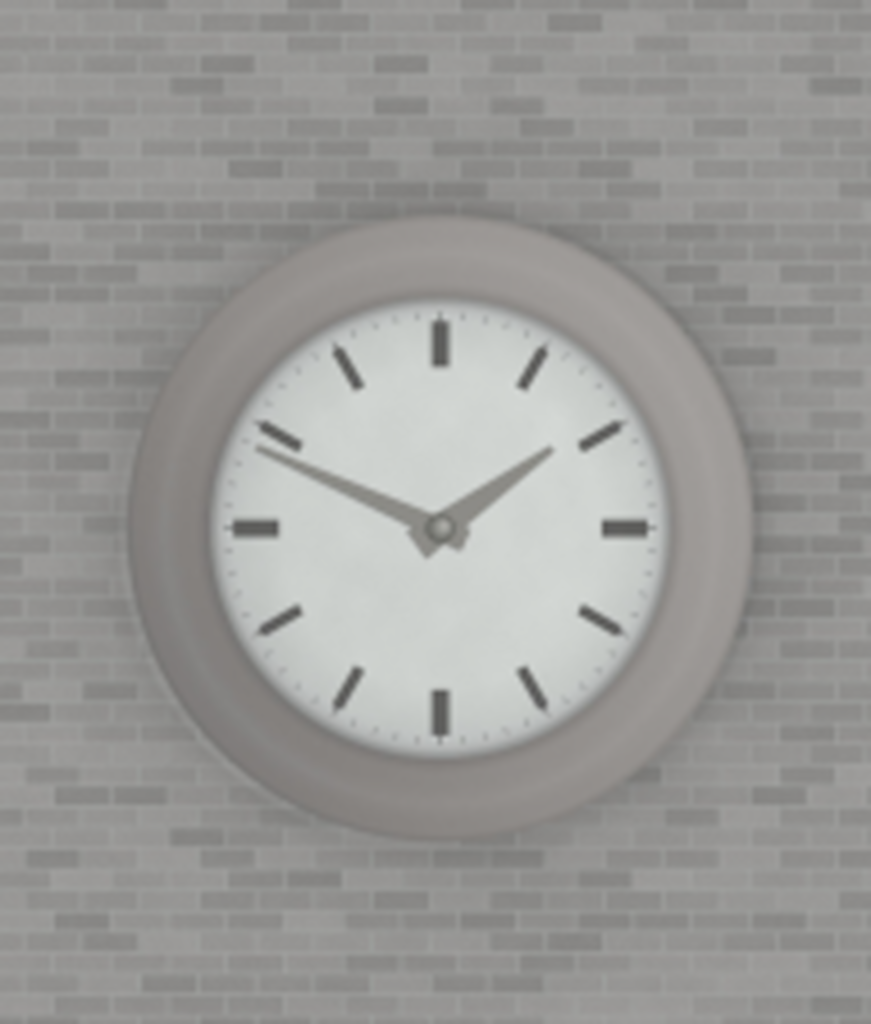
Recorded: {"hour": 1, "minute": 49}
